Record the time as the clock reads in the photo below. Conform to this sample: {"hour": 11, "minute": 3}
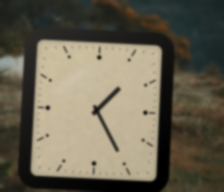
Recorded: {"hour": 1, "minute": 25}
